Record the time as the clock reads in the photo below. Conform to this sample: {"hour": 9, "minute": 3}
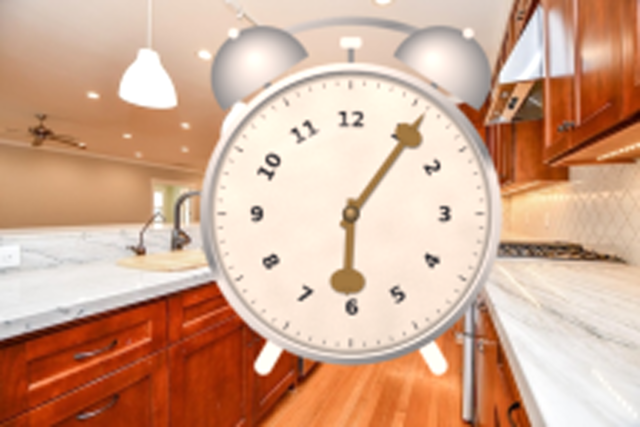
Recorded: {"hour": 6, "minute": 6}
